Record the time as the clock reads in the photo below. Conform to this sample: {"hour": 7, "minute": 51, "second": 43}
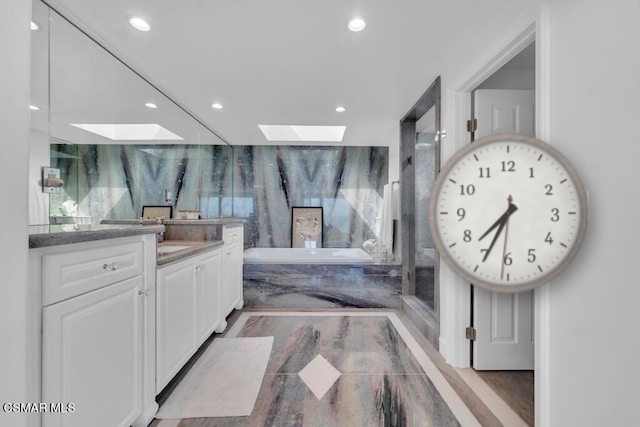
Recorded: {"hour": 7, "minute": 34, "second": 31}
